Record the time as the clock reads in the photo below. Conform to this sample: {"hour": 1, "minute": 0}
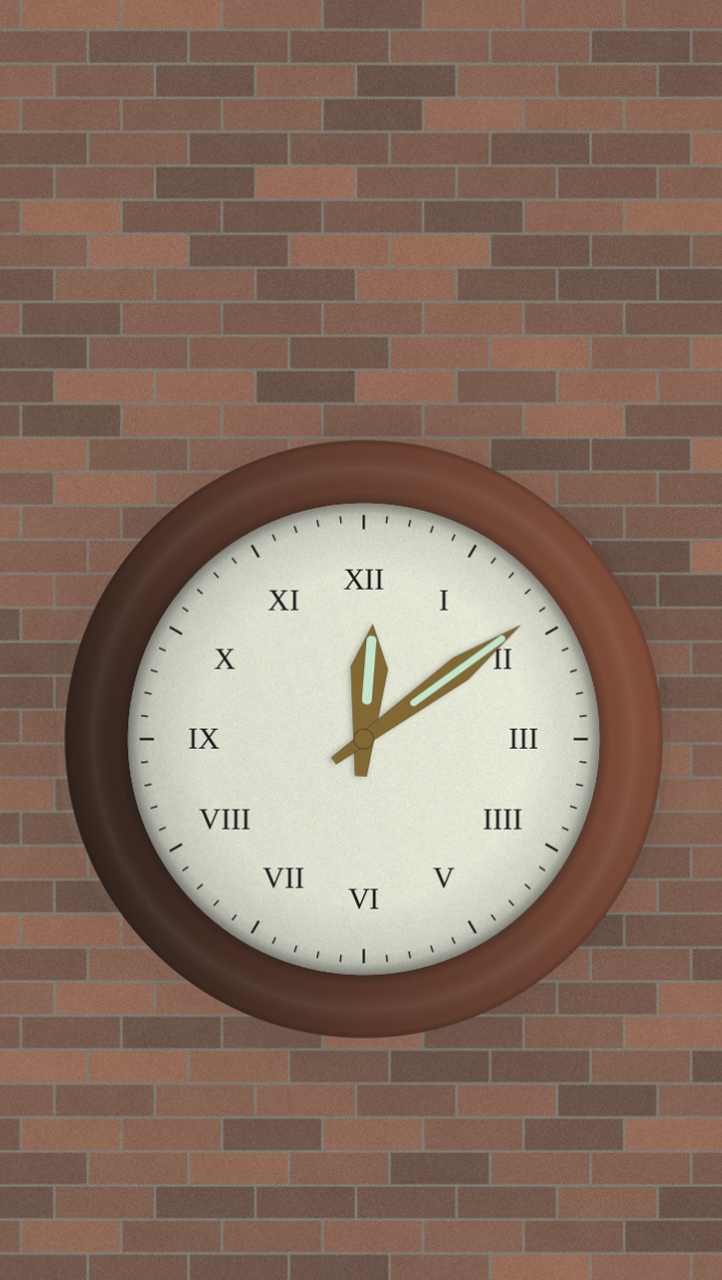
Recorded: {"hour": 12, "minute": 9}
